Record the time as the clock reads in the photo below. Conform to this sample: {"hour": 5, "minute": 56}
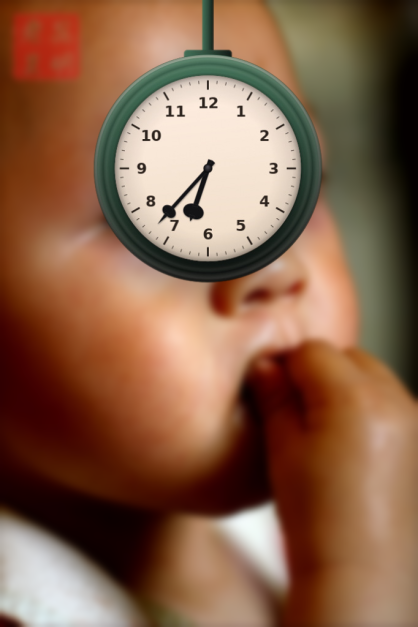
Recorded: {"hour": 6, "minute": 37}
